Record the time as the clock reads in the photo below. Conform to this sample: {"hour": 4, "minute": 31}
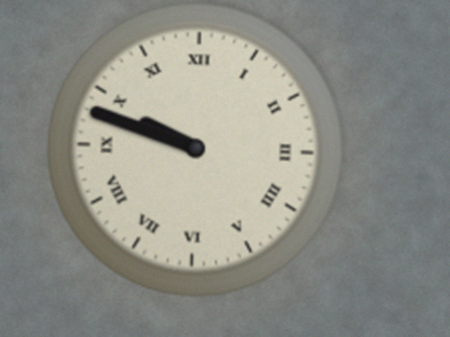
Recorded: {"hour": 9, "minute": 48}
